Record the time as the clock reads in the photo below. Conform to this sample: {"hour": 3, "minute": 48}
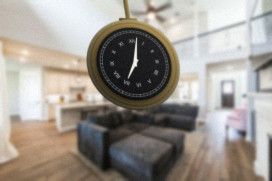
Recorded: {"hour": 7, "minute": 2}
